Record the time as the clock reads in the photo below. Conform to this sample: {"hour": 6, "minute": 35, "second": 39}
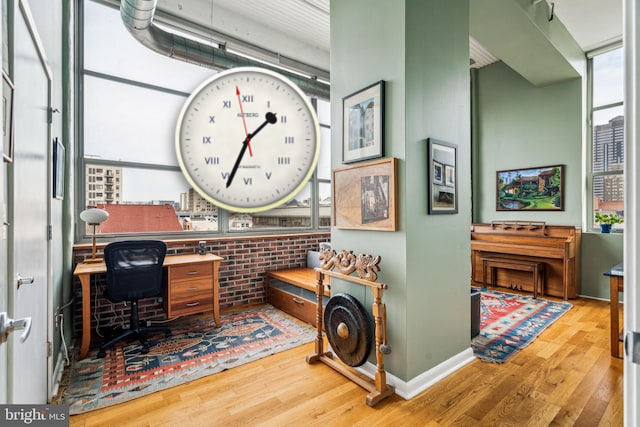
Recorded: {"hour": 1, "minute": 33, "second": 58}
